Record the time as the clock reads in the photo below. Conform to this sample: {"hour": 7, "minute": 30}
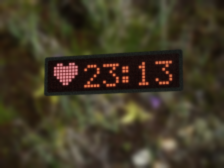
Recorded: {"hour": 23, "minute": 13}
